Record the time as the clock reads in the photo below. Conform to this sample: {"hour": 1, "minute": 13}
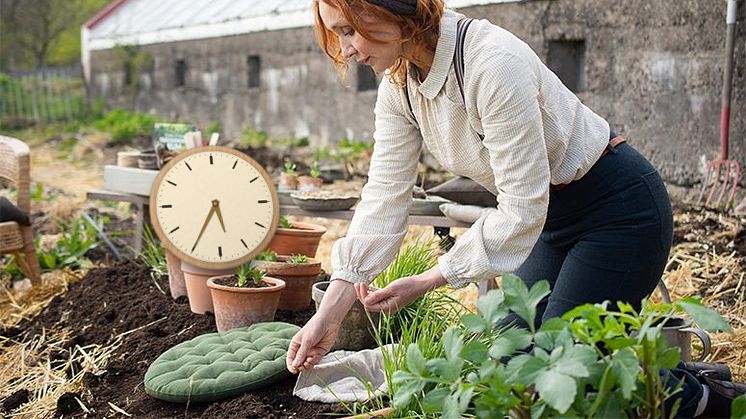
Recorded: {"hour": 5, "minute": 35}
